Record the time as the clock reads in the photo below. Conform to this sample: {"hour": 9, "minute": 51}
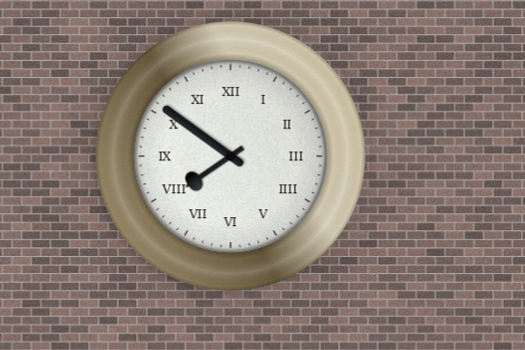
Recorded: {"hour": 7, "minute": 51}
